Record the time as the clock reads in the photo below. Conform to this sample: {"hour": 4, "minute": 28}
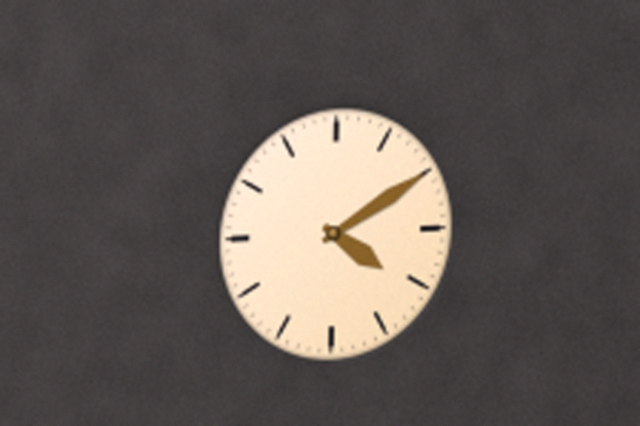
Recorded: {"hour": 4, "minute": 10}
